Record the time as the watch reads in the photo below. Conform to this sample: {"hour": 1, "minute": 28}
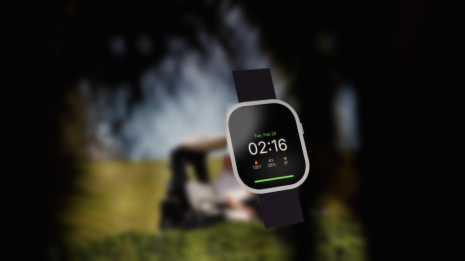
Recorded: {"hour": 2, "minute": 16}
